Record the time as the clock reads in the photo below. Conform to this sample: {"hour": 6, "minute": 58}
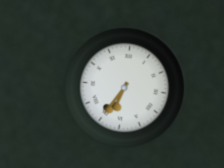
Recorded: {"hour": 6, "minute": 35}
